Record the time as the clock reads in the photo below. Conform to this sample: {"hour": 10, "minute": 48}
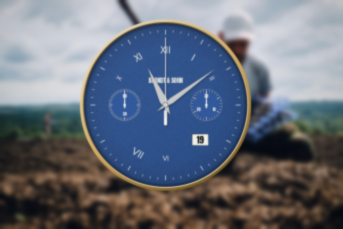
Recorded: {"hour": 11, "minute": 9}
